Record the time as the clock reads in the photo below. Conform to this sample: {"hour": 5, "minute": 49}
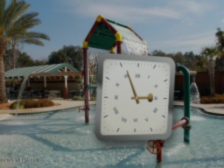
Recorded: {"hour": 2, "minute": 56}
